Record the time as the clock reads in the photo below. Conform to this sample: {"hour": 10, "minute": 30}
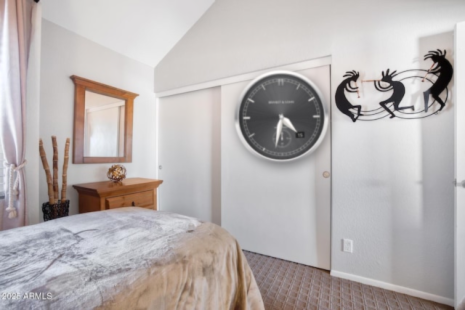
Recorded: {"hour": 4, "minute": 32}
